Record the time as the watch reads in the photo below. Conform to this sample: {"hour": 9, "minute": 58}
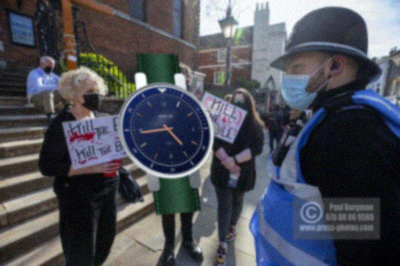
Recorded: {"hour": 4, "minute": 44}
